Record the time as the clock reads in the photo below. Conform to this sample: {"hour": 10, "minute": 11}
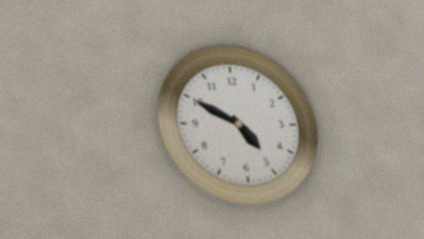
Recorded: {"hour": 4, "minute": 50}
